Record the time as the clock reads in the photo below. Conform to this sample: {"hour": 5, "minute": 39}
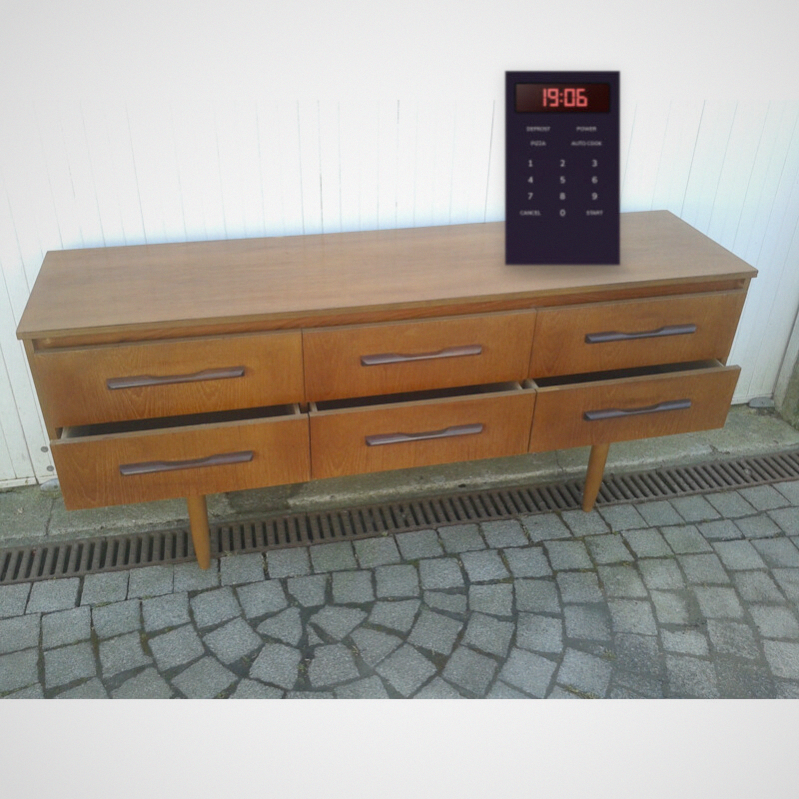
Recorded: {"hour": 19, "minute": 6}
